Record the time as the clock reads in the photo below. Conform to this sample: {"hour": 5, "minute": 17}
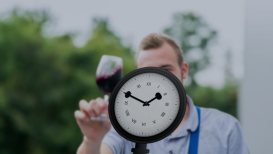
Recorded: {"hour": 1, "minute": 49}
